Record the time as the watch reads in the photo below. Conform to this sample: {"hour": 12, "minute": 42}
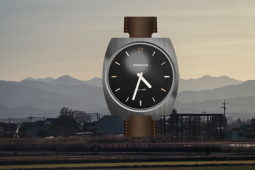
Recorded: {"hour": 4, "minute": 33}
